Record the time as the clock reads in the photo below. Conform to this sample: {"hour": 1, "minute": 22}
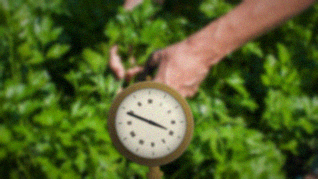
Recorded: {"hour": 3, "minute": 49}
